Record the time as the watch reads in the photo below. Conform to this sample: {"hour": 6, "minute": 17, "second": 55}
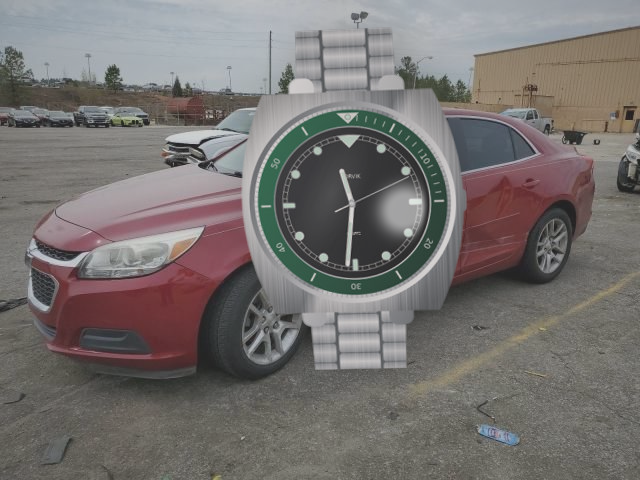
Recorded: {"hour": 11, "minute": 31, "second": 11}
